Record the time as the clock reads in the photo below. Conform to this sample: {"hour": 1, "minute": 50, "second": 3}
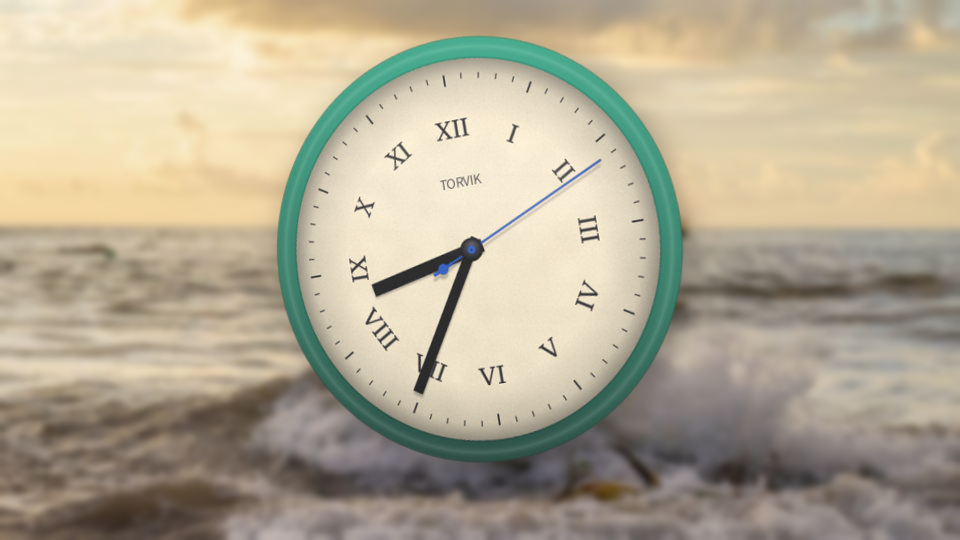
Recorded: {"hour": 8, "minute": 35, "second": 11}
